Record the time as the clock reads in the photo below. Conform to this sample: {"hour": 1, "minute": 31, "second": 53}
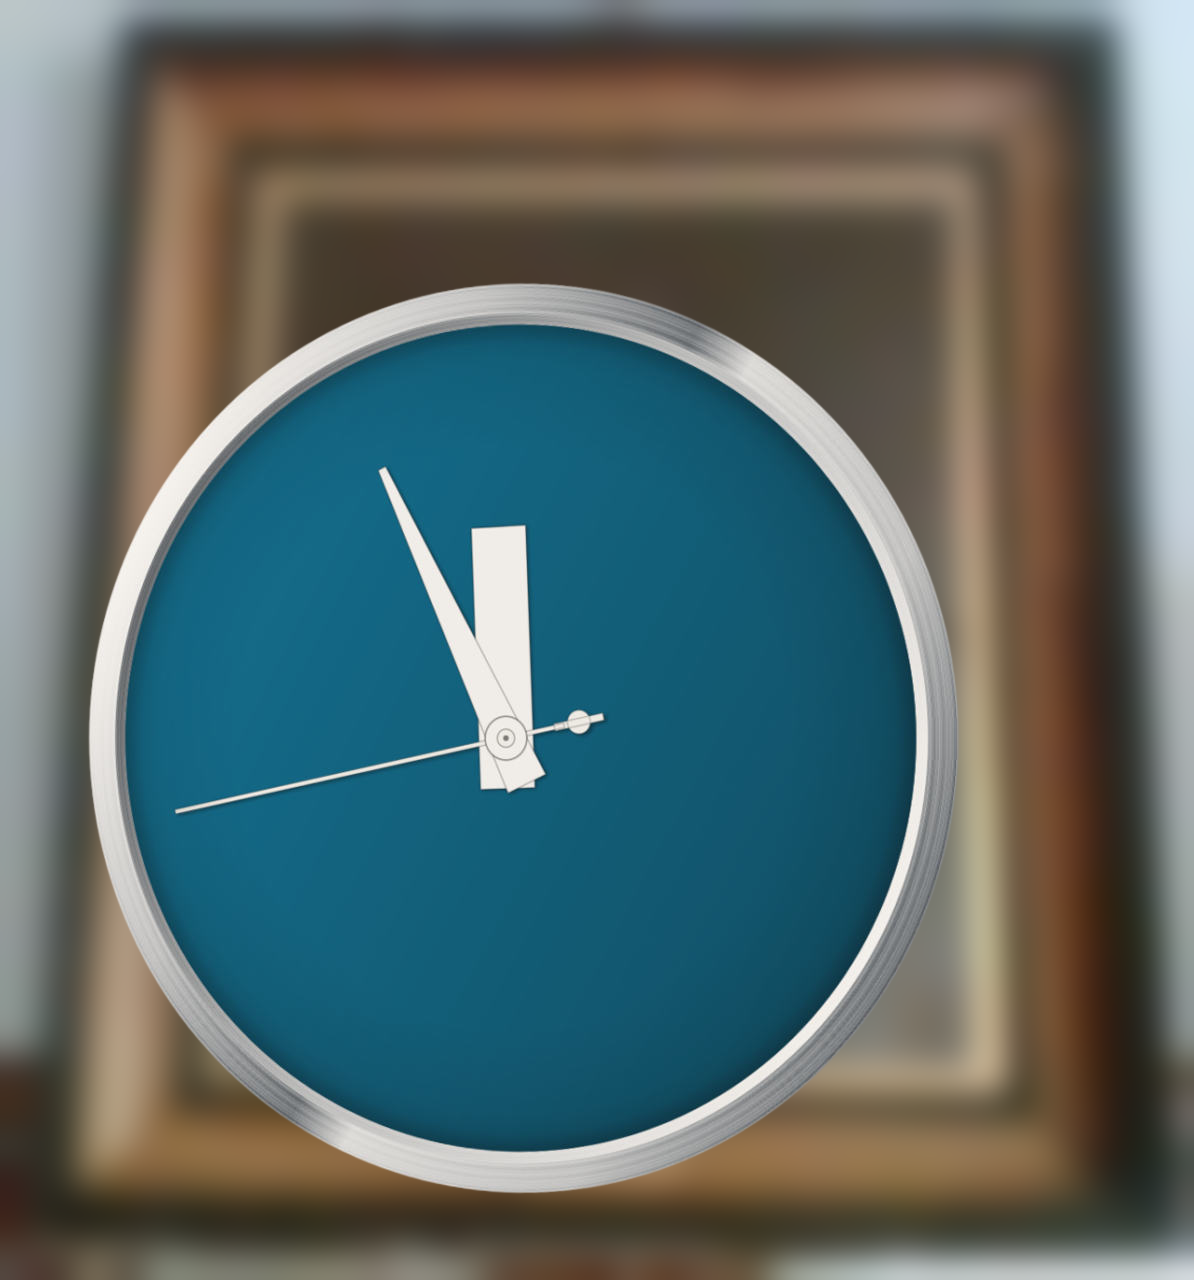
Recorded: {"hour": 11, "minute": 55, "second": 43}
